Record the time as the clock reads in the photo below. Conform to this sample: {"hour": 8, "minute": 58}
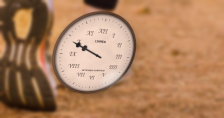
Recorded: {"hour": 9, "minute": 49}
